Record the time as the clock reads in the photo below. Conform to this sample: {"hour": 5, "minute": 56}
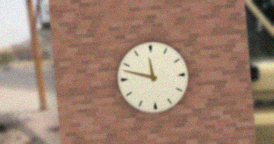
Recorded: {"hour": 11, "minute": 48}
